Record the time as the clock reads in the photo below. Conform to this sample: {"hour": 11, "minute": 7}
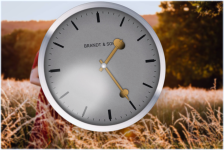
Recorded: {"hour": 1, "minute": 25}
